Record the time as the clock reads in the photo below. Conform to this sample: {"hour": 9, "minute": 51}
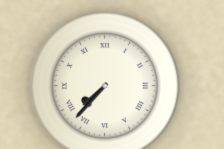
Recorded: {"hour": 7, "minute": 37}
